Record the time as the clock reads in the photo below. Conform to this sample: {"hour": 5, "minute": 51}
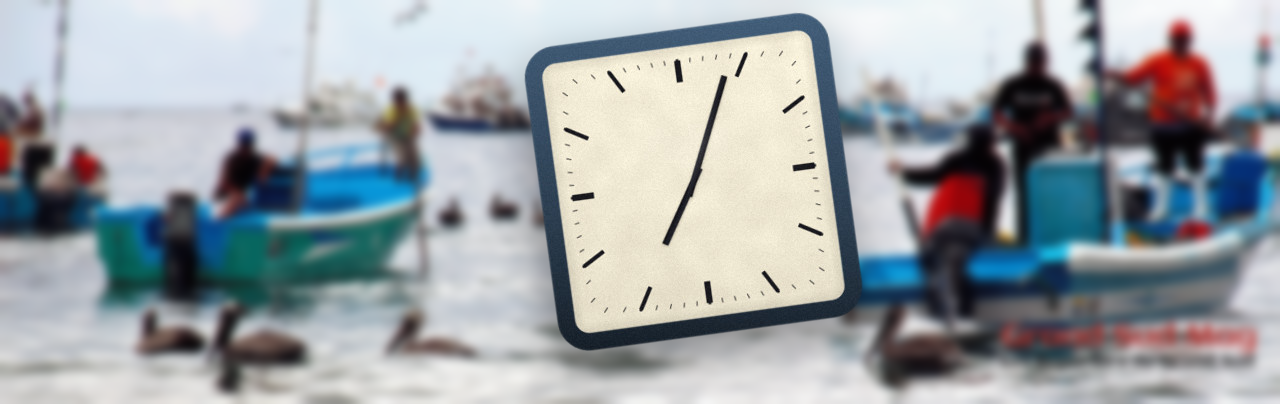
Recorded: {"hour": 7, "minute": 4}
